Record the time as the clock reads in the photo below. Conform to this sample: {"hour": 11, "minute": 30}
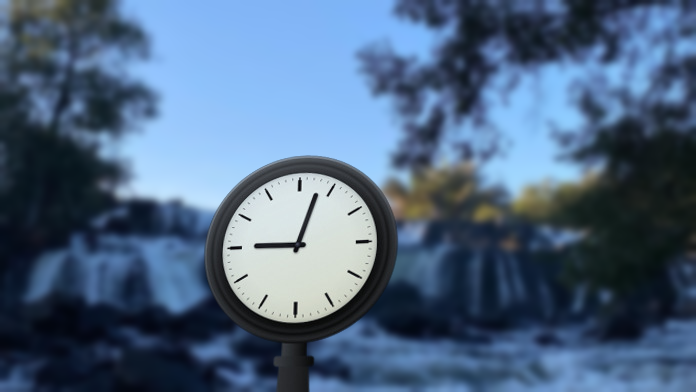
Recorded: {"hour": 9, "minute": 3}
